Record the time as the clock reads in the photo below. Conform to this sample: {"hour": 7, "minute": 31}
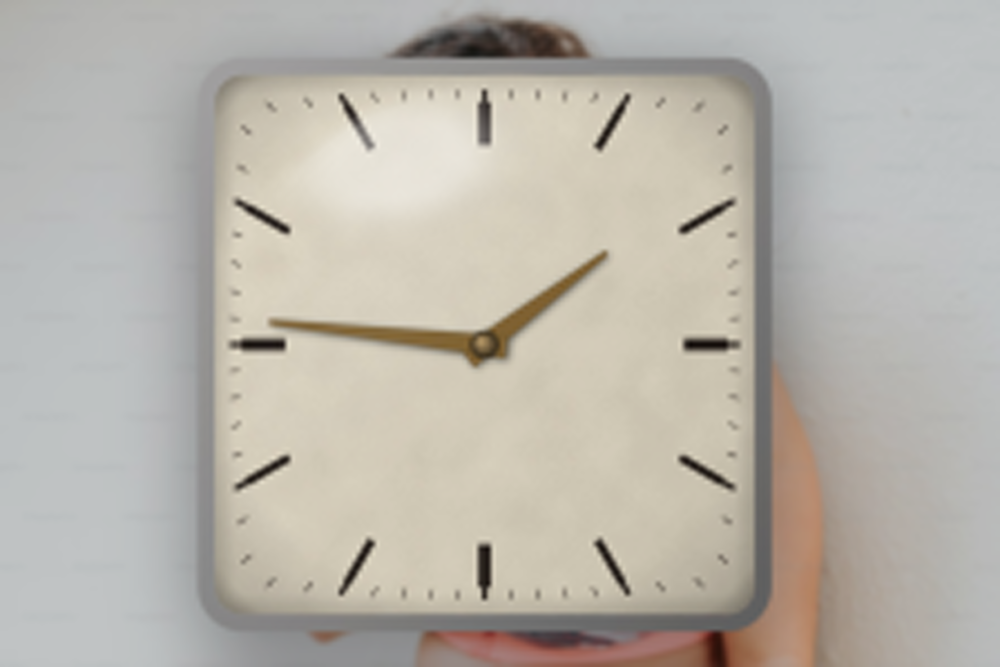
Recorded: {"hour": 1, "minute": 46}
